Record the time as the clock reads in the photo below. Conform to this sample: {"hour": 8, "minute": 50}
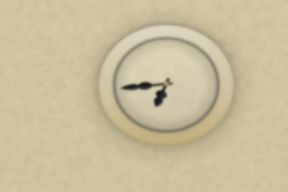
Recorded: {"hour": 6, "minute": 44}
